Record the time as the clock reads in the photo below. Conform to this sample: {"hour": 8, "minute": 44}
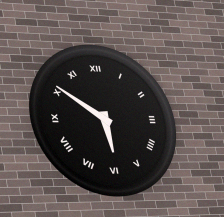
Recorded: {"hour": 5, "minute": 51}
